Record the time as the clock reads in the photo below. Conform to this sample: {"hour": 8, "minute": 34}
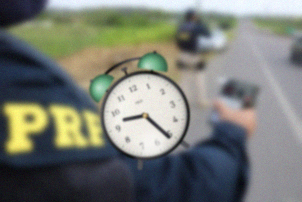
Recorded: {"hour": 9, "minute": 26}
